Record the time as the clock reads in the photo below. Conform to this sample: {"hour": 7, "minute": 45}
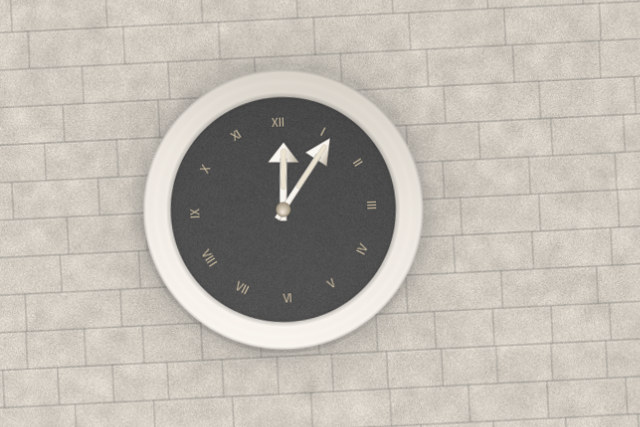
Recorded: {"hour": 12, "minute": 6}
